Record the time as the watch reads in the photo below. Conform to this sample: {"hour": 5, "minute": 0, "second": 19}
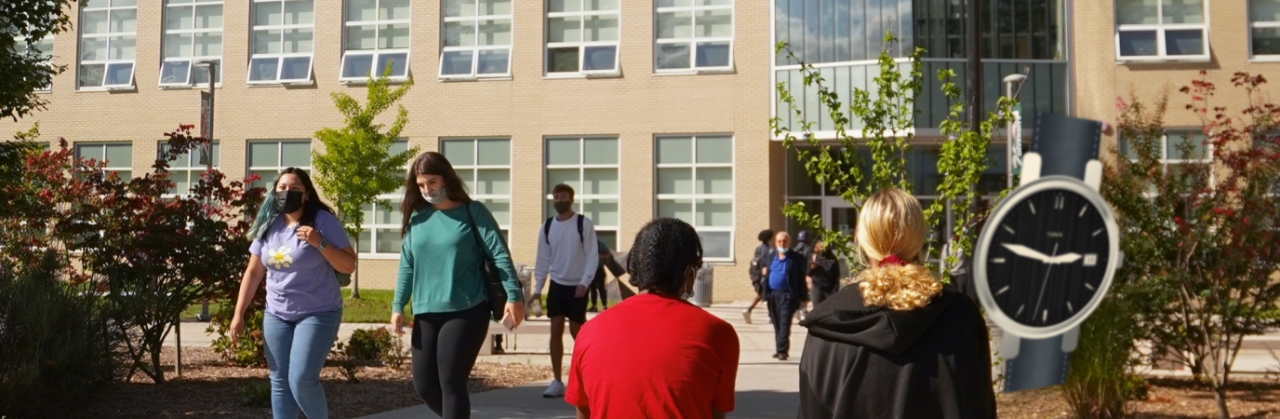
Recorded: {"hour": 2, "minute": 47, "second": 32}
